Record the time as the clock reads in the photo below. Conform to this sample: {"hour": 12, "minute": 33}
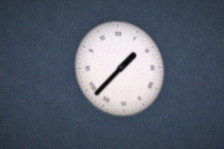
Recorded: {"hour": 1, "minute": 38}
